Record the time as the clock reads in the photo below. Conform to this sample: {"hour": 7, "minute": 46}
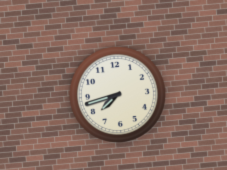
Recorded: {"hour": 7, "minute": 43}
